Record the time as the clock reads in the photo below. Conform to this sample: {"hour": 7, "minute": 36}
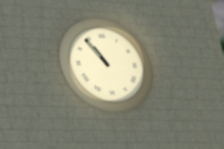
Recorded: {"hour": 10, "minute": 54}
